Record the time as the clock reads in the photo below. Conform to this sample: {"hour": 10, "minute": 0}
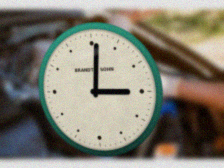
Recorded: {"hour": 3, "minute": 1}
